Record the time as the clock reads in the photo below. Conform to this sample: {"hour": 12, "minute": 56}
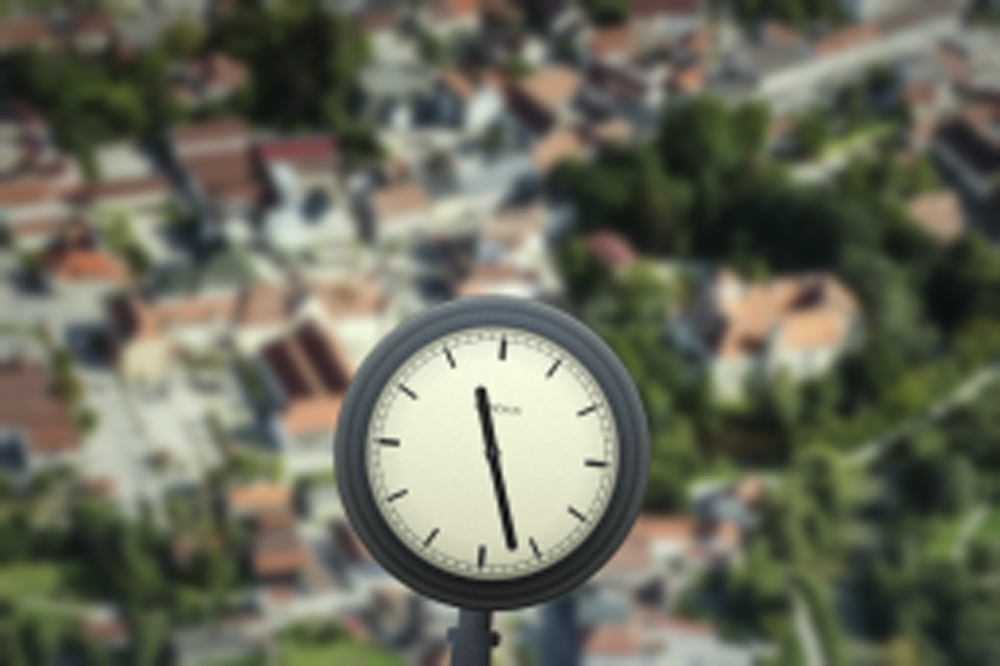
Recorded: {"hour": 11, "minute": 27}
